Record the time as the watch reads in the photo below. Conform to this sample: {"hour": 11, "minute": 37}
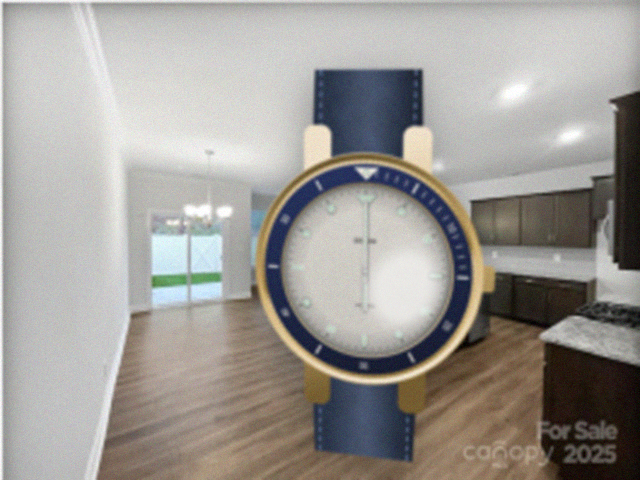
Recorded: {"hour": 6, "minute": 0}
